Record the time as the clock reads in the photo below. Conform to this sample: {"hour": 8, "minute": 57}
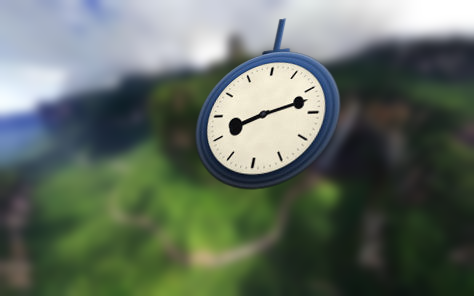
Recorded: {"hour": 8, "minute": 12}
